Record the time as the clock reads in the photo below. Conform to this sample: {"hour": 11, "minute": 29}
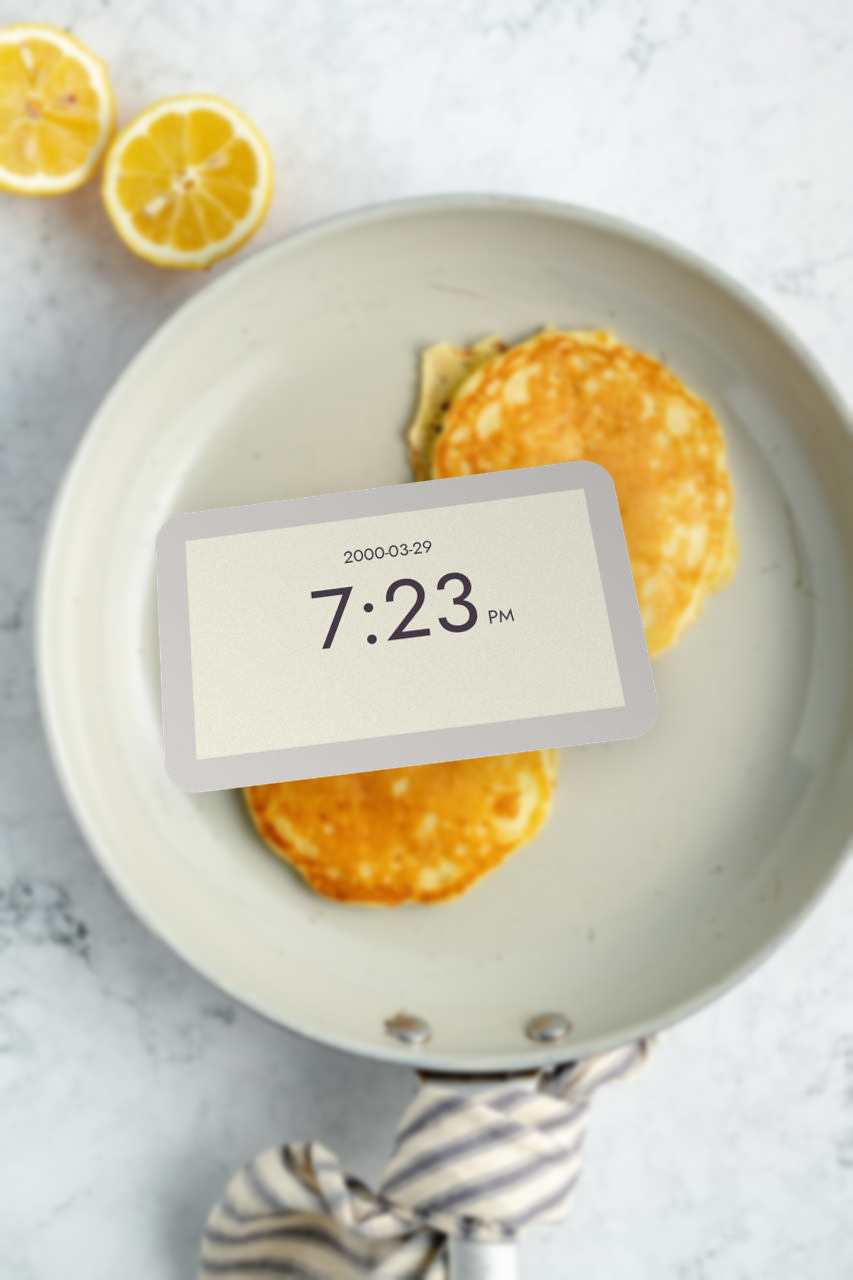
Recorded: {"hour": 7, "minute": 23}
